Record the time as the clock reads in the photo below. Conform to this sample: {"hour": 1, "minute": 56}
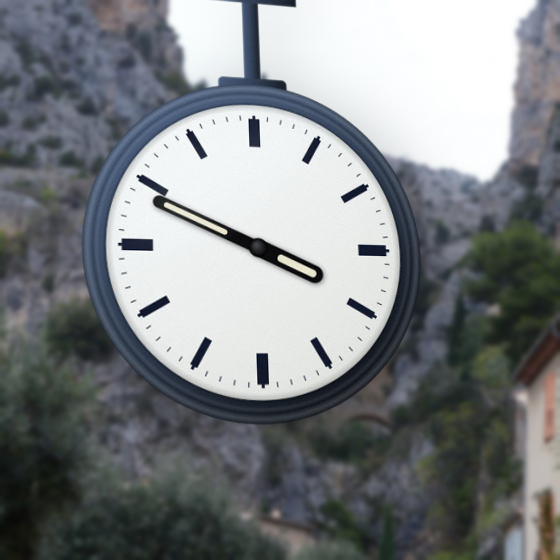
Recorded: {"hour": 3, "minute": 49}
